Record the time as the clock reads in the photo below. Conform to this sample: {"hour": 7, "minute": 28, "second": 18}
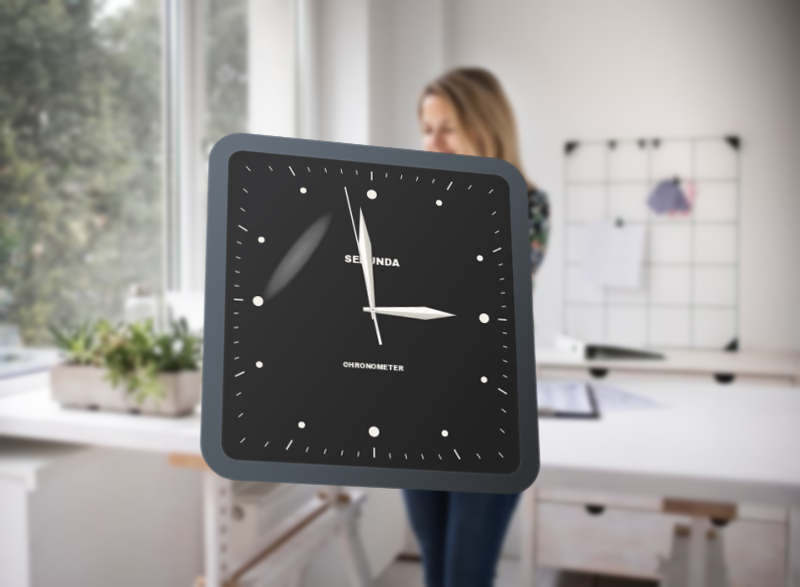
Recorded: {"hour": 2, "minute": 58, "second": 58}
